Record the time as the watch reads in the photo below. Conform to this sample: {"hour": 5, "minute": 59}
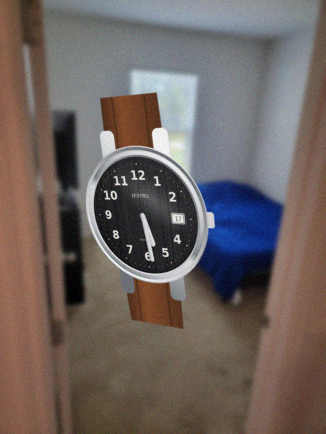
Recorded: {"hour": 5, "minute": 29}
